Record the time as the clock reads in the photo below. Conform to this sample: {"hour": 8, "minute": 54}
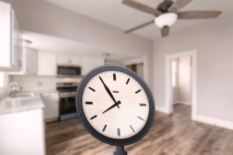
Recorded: {"hour": 7, "minute": 55}
